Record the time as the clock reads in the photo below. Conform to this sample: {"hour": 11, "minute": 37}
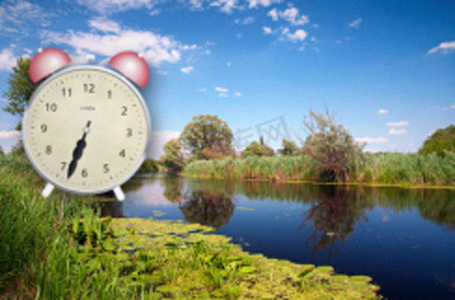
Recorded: {"hour": 6, "minute": 33}
